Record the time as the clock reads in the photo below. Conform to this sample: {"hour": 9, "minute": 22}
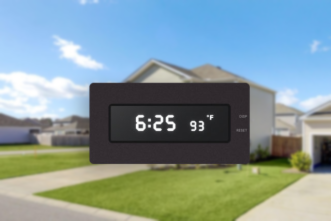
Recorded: {"hour": 6, "minute": 25}
